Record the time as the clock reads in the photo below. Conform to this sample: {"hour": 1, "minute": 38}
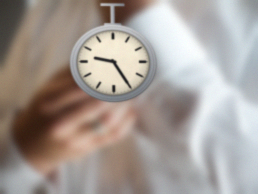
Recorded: {"hour": 9, "minute": 25}
